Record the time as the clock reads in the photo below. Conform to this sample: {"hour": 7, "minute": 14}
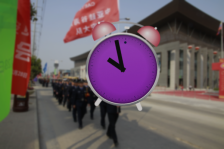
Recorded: {"hour": 9, "minute": 57}
